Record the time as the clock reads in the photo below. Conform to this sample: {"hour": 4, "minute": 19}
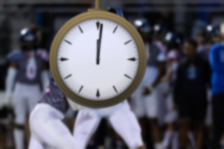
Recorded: {"hour": 12, "minute": 1}
